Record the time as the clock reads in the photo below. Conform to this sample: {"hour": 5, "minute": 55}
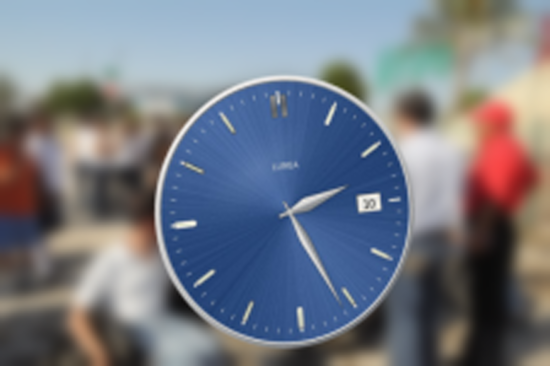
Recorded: {"hour": 2, "minute": 26}
